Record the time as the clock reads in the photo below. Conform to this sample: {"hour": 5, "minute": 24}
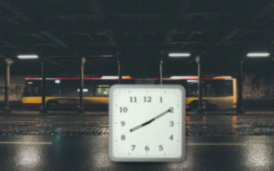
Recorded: {"hour": 8, "minute": 10}
